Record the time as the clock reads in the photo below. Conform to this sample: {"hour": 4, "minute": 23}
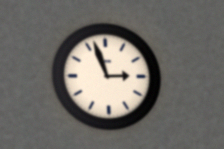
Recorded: {"hour": 2, "minute": 57}
